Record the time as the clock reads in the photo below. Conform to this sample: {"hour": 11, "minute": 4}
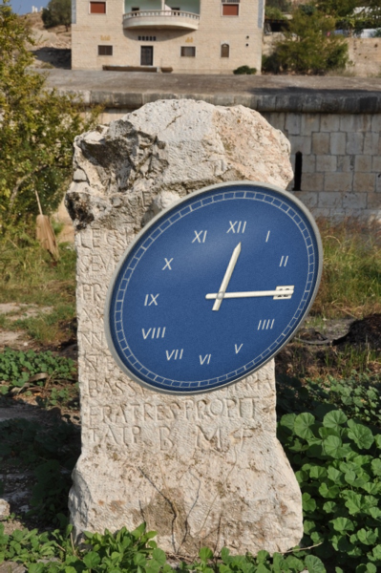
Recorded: {"hour": 12, "minute": 15}
